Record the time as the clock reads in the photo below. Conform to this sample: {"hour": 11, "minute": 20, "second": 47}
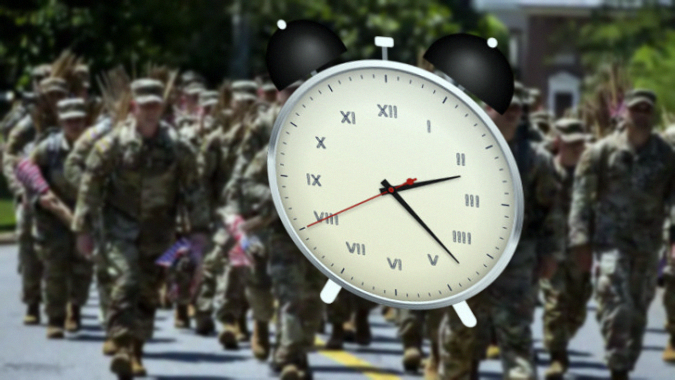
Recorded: {"hour": 2, "minute": 22, "second": 40}
